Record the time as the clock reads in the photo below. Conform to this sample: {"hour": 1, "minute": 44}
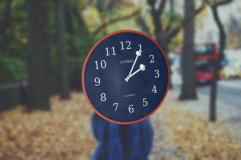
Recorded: {"hour": 2, "minute": 5}
